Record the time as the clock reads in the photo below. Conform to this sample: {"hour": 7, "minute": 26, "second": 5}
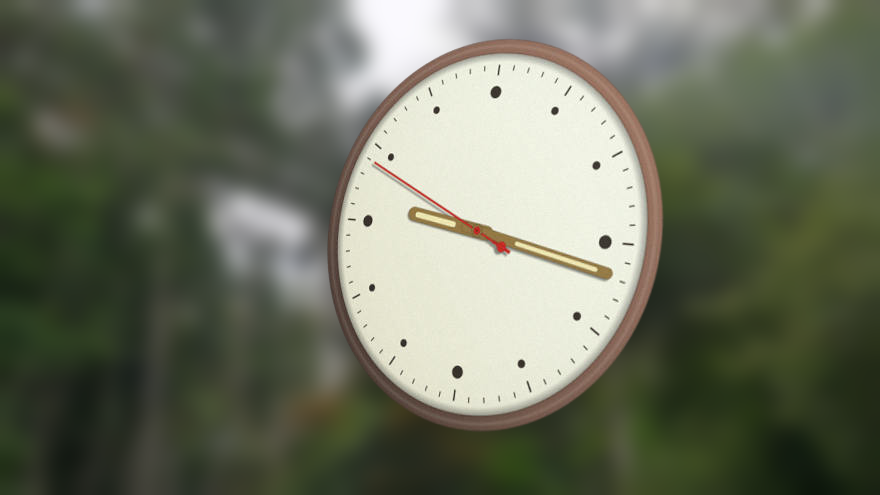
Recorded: {"hour": 9, "minute": 16, "second": 49}
